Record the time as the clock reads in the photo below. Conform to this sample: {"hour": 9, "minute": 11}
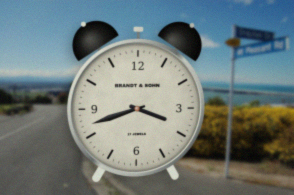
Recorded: {"hour": 3, "minute": 42}
